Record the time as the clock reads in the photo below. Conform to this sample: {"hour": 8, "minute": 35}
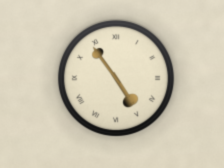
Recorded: {"hour": 4, "minute": 54}
